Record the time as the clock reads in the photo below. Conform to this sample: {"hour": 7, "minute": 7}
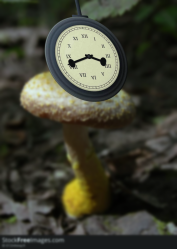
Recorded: {"hour": 3, "minute": 42}
